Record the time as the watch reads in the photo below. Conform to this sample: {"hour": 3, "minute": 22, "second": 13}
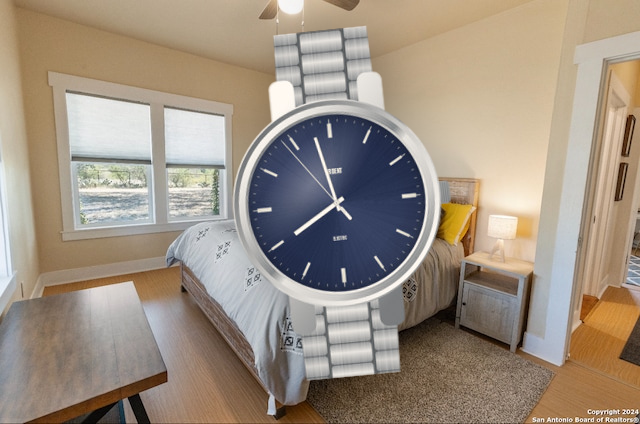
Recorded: {"hour": 7, "minute": 57, "second": 54}
